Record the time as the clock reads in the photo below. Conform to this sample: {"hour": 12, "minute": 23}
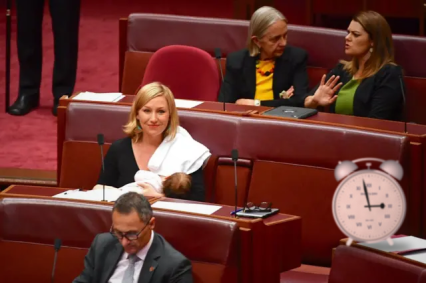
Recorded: {"hour": 2, "minute": 58}
